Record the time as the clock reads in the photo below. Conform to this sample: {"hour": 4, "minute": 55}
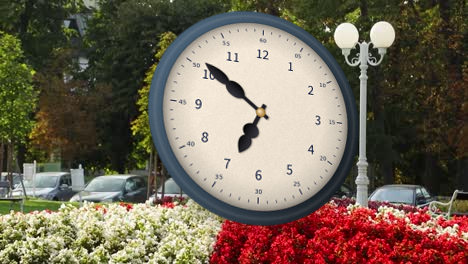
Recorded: {"hour": 6, "minute": 51}
